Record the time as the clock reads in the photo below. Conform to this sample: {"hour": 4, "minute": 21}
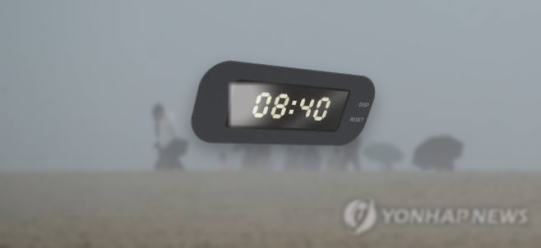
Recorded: {"hour": 8, "minute": 40}
